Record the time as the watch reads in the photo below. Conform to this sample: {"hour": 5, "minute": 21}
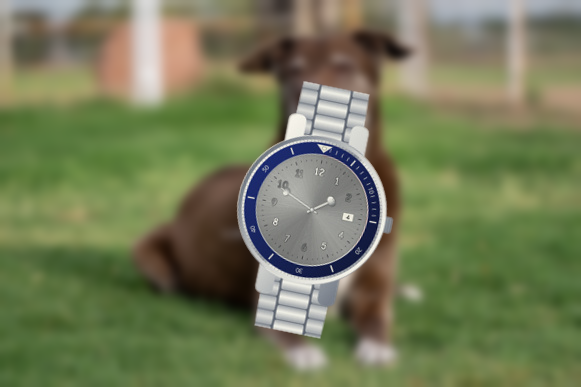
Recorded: {"hour": 1, "minute": 49}
